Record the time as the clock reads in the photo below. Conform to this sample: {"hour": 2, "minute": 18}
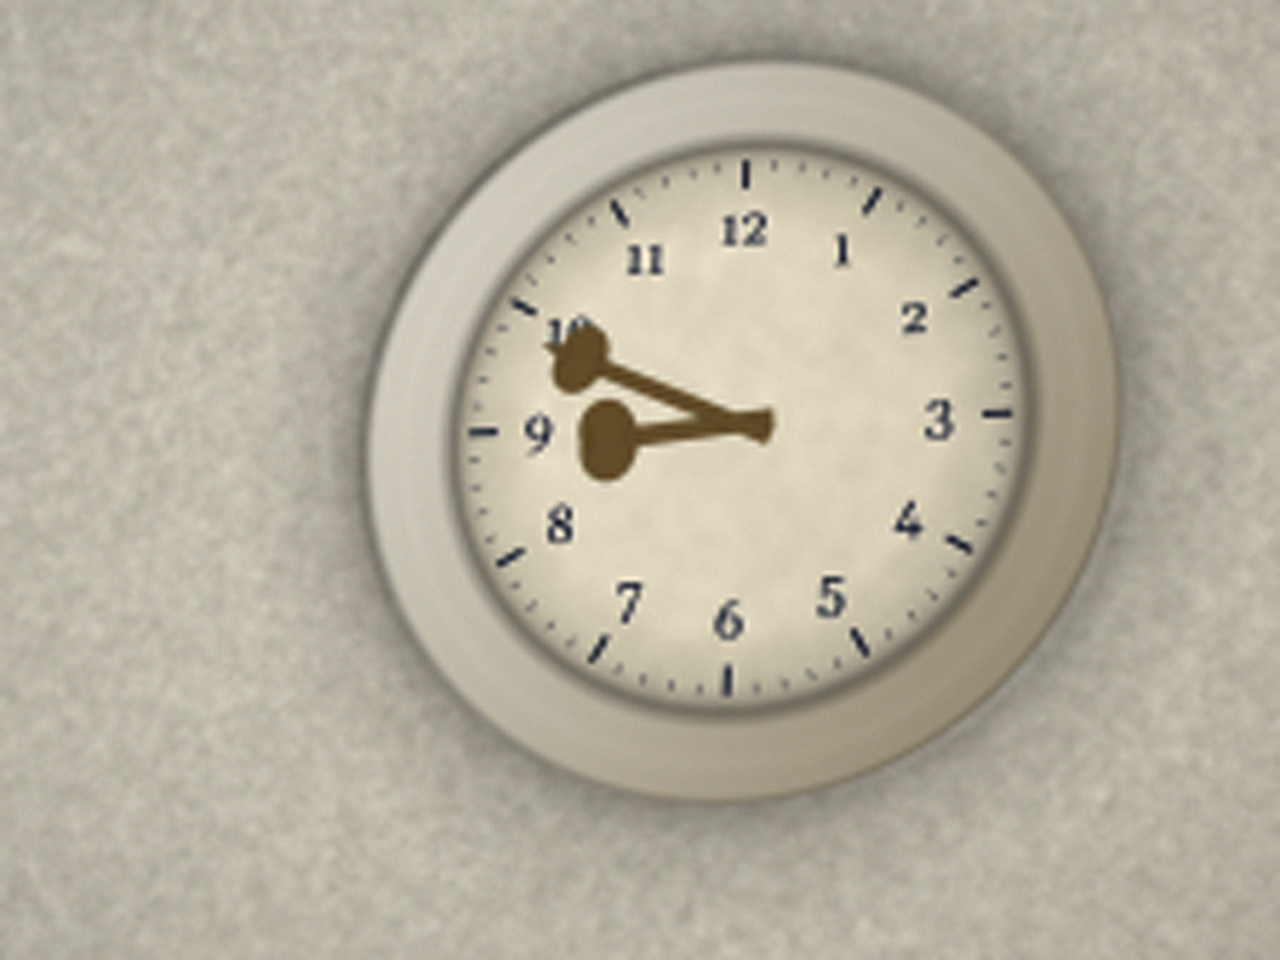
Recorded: {"hour": 8, "minute": 49}
